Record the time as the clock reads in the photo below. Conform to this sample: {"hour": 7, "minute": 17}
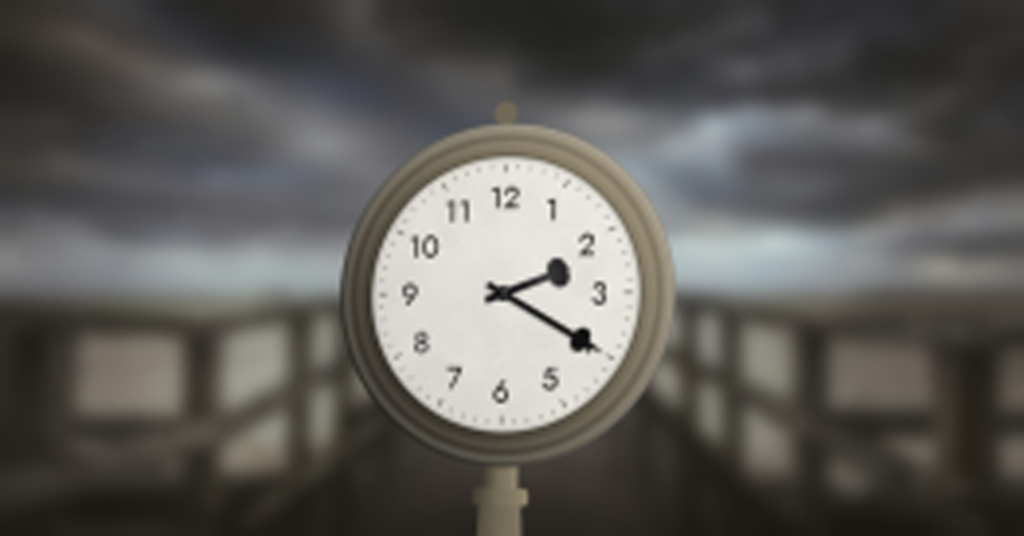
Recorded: {"hour": 2, "minute": 20}
